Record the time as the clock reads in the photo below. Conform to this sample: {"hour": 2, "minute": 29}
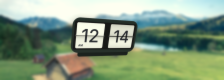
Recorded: {"hour": 12, "minute": 14}
